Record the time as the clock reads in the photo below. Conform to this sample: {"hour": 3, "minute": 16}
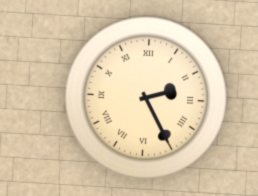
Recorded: {"hour": 2, "minute": 25}
